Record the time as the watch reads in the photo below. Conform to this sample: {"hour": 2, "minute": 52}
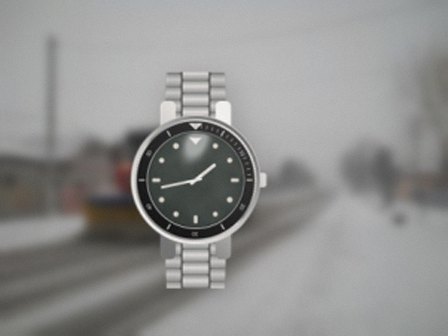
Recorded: {"hour": 1, "minute": 43}
